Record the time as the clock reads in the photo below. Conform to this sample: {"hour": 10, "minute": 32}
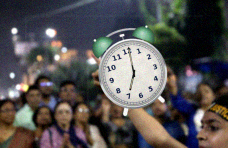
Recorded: {"hour": 7, "minute": 1}
